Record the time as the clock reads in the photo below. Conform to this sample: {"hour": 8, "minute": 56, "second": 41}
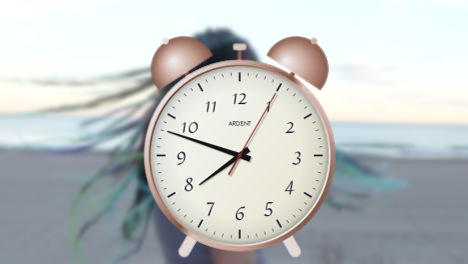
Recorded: {"hour": 7, "minute": 48, "second": 5}
